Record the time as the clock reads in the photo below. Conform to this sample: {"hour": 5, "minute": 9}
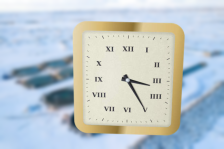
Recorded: {"hour": 3, "minute": 25}
